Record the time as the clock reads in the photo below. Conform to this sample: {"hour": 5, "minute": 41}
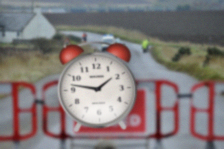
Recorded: {"hour": 1, "minute": 47}
